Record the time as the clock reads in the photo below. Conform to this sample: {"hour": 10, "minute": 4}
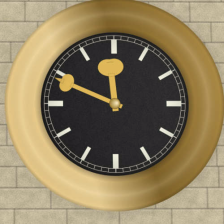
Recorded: {"hour": 11, "minute": 49}
